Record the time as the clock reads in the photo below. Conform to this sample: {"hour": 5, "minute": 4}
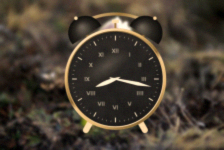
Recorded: {"hour": 8, "minute": 17}
